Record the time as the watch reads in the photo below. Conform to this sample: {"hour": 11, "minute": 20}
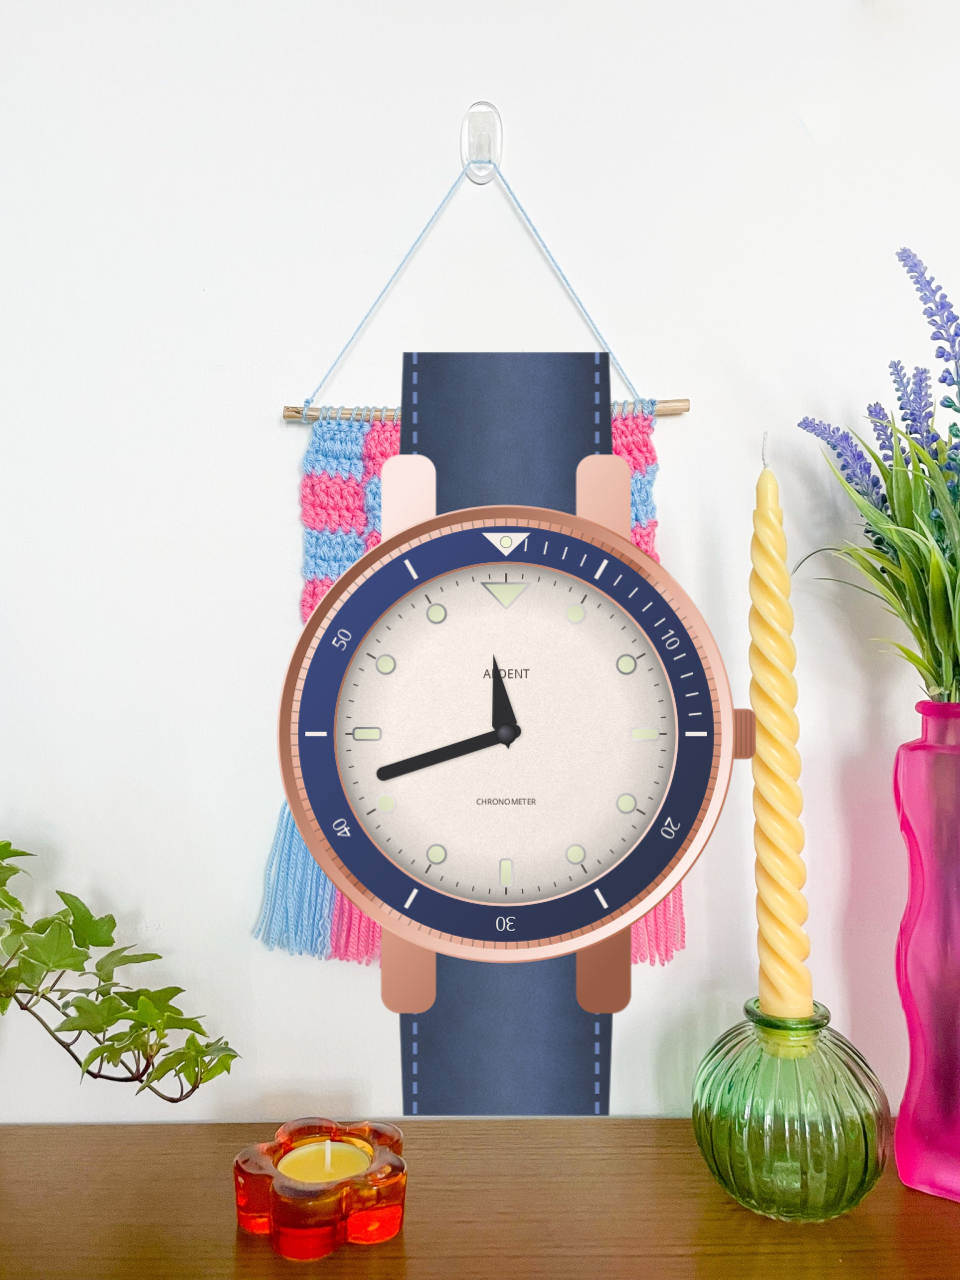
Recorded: {"hour": 11, "minute": 42}
